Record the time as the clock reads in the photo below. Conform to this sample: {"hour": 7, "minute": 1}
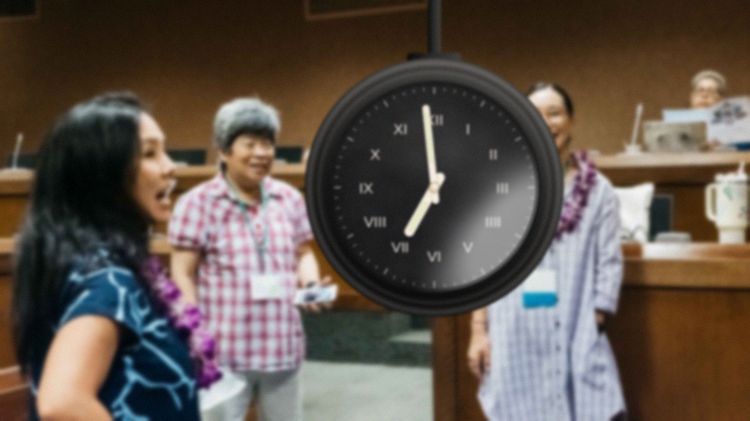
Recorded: {"hour": 6, "minute": 59}
